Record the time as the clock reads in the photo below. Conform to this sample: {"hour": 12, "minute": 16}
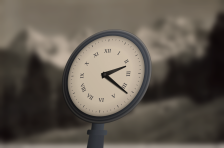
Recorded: {"hour": 2, "minute": 21}
